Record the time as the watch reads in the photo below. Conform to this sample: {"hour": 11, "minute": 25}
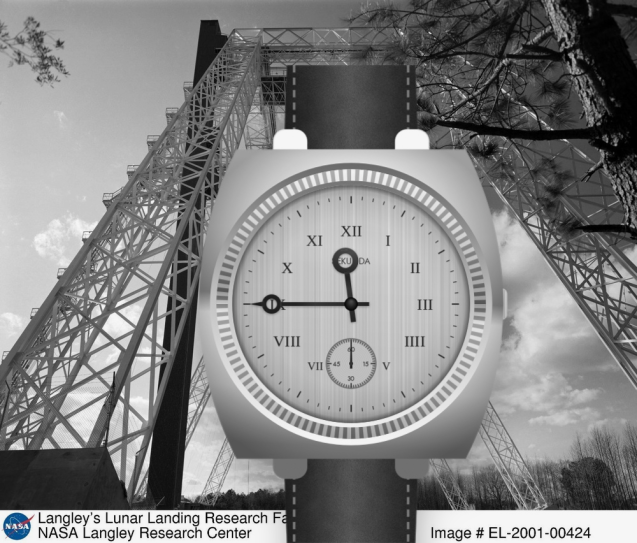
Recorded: {"hour": 11, "minute": 45}
